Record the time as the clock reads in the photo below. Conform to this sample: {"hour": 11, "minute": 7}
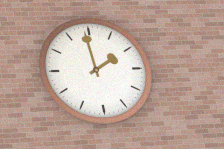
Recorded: {"hour": 1, "minute": 59}
